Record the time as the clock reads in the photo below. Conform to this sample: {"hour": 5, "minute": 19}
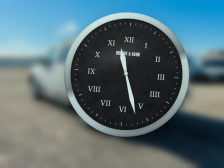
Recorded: {"hour": 11, "minute": 27}
